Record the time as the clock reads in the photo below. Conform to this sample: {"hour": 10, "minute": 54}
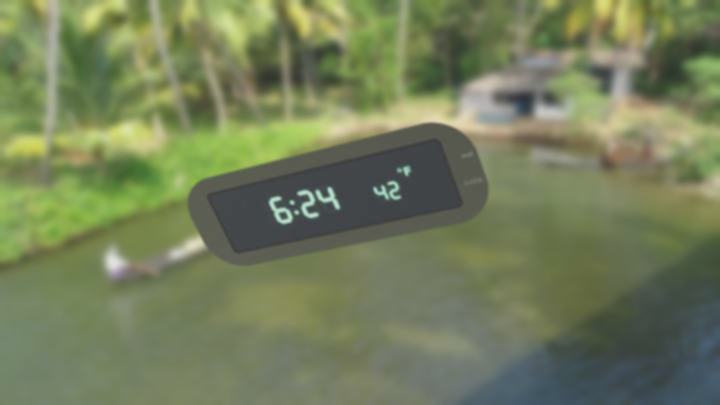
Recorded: {"hour": 6, "minute": 24}
